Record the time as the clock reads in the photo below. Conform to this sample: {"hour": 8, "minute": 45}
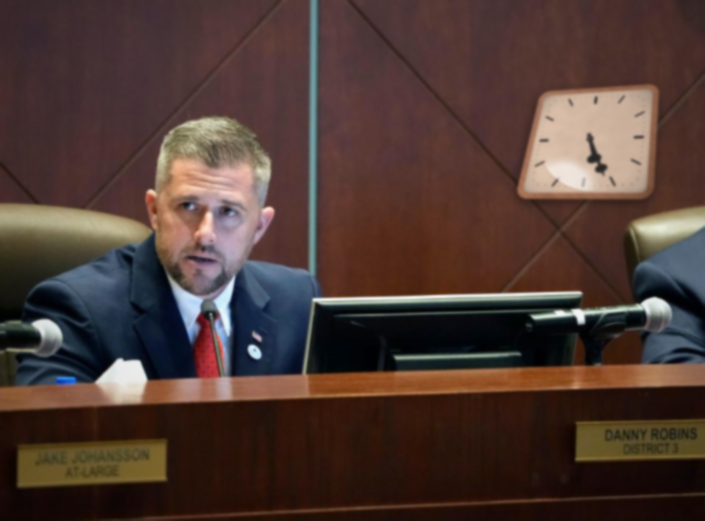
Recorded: {"hour": 5, "minute": 26}
